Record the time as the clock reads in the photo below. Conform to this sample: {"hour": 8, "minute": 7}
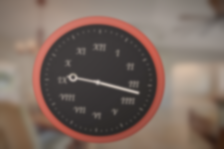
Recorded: {"hour": 9, "minute": 17}
